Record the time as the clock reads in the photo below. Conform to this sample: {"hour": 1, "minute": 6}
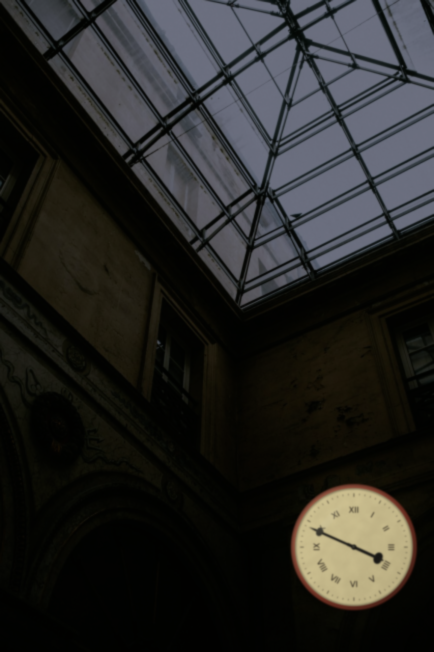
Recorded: {"hour": 3, "minute": 49}
